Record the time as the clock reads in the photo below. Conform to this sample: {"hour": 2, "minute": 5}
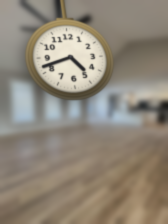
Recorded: {"hour": 4, "minute": 42}
